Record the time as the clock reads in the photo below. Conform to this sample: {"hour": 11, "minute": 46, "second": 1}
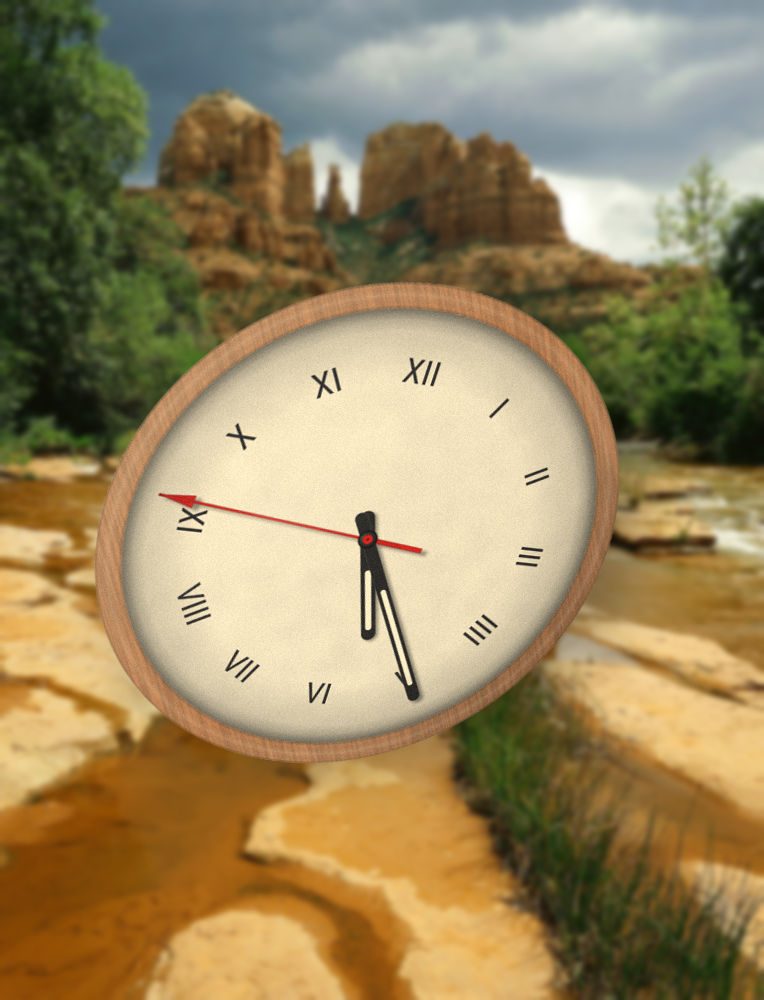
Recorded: {"hour": 5, "minute": 24, "second": 46}
